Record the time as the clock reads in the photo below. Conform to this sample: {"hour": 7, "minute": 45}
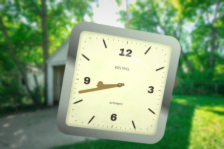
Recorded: {"hour": 8, "minute": 42}
